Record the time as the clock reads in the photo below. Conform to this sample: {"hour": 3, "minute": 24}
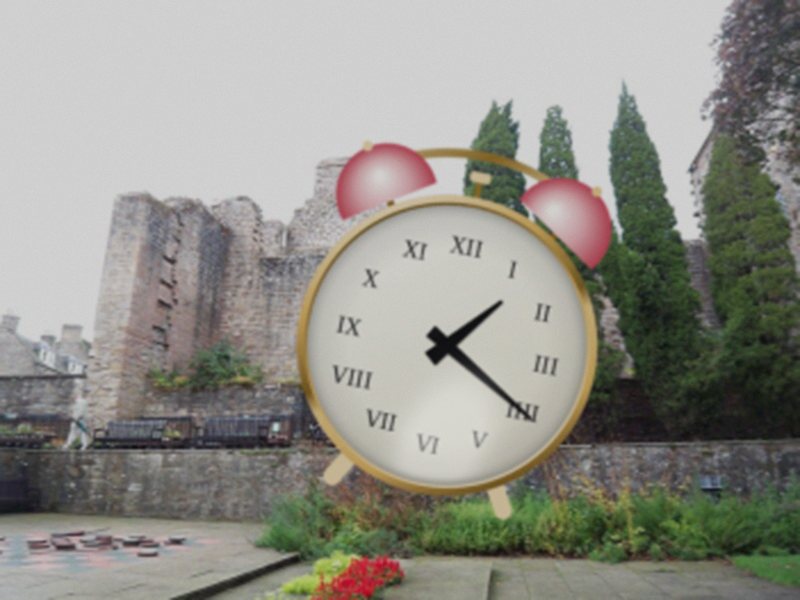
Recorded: {"hour": 1, "minute": 20}
